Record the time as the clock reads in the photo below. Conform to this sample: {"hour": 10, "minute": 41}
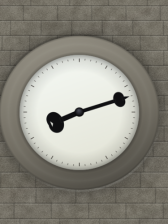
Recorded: {"hour": 8, "minute": 12}
